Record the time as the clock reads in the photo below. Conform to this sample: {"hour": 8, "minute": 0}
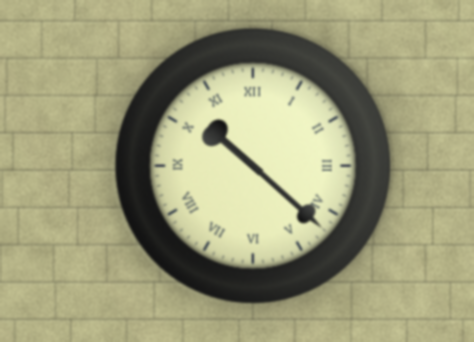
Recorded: {"hour": 10, "minute": 22}
